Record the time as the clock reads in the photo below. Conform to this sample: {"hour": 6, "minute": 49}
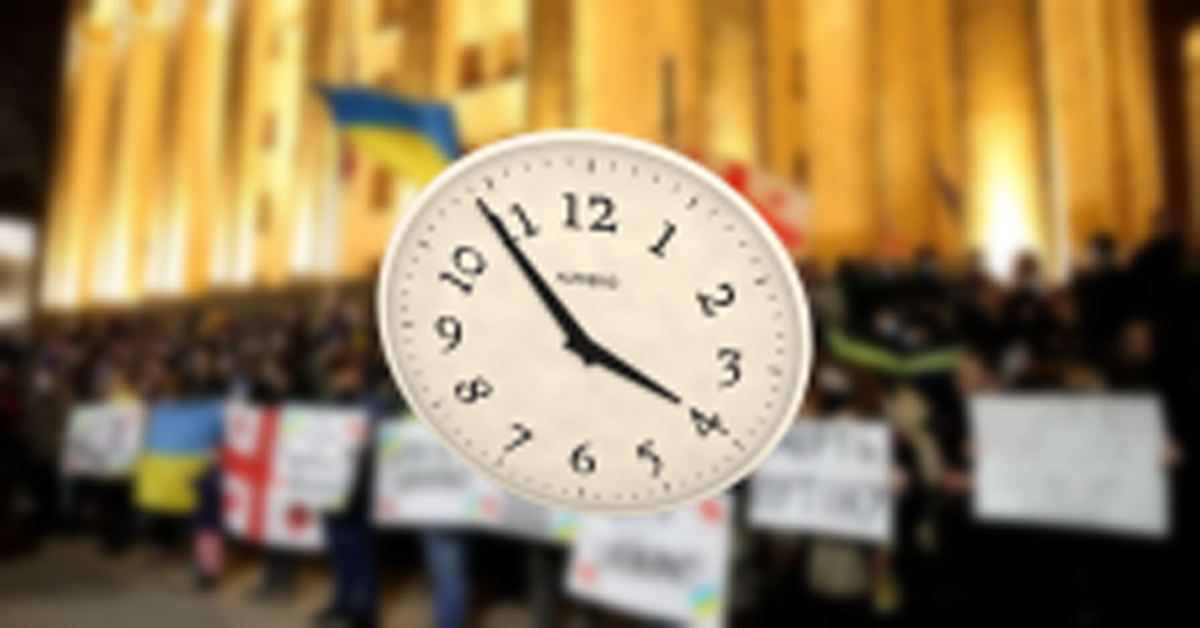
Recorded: {"hour": 3, "minute": 54}
